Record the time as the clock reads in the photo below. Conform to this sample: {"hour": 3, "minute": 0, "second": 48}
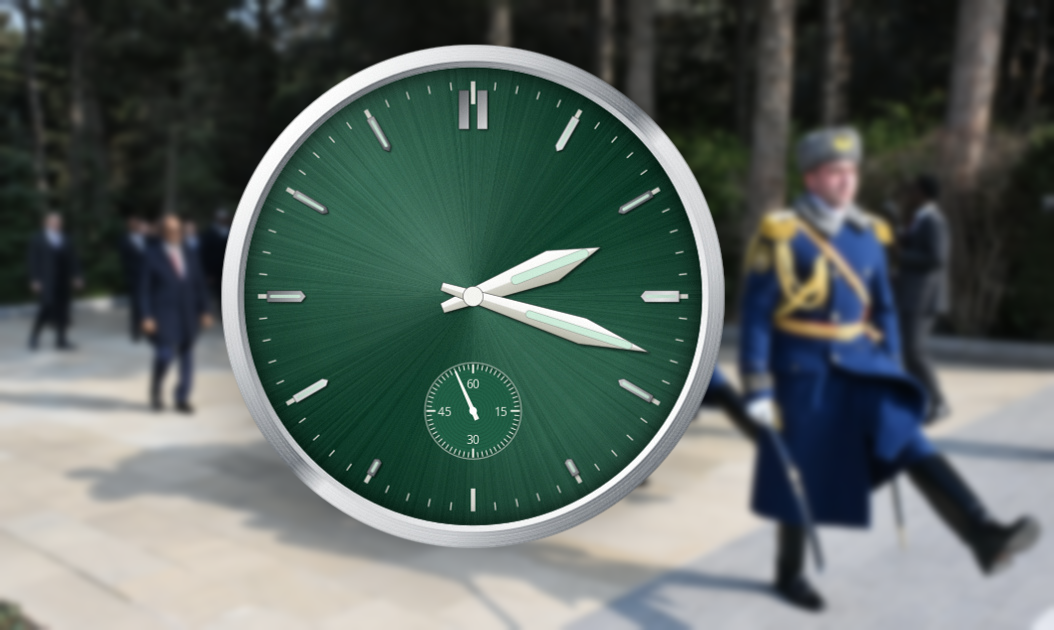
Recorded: {"hour": 2, "minute": 17, "second": 56}
